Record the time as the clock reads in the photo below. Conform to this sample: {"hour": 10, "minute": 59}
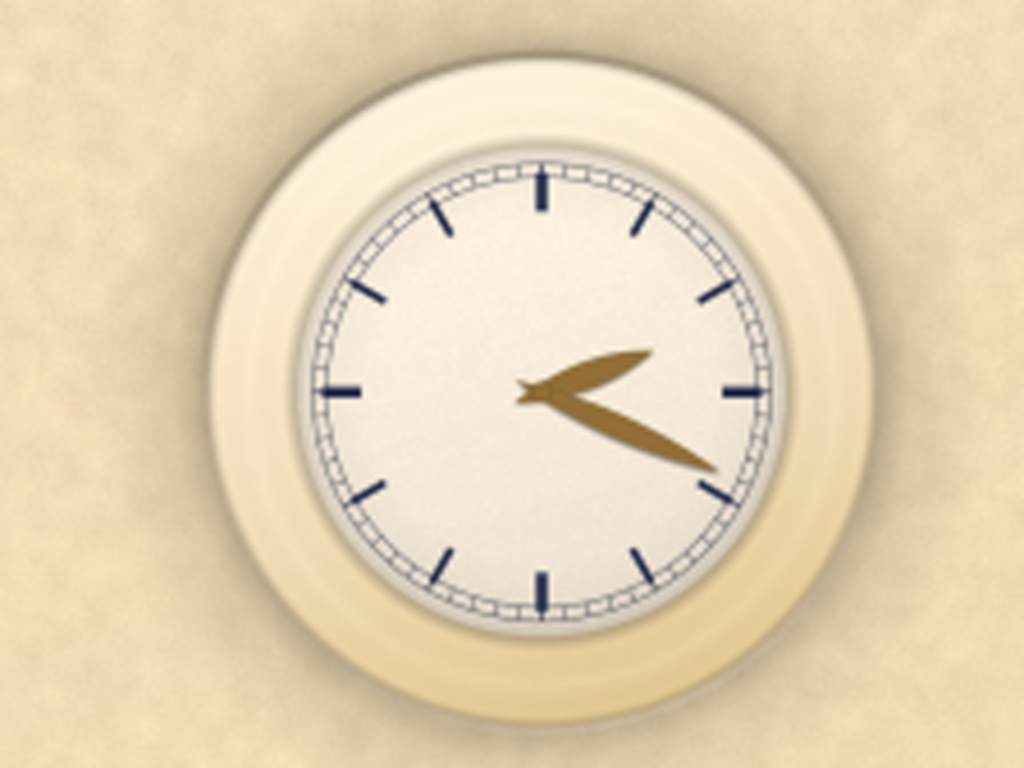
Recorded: {"hour": 2, "minute": 19}
